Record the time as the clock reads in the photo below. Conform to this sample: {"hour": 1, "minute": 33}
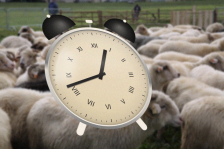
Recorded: {"hour": 12, "minute": 42}
